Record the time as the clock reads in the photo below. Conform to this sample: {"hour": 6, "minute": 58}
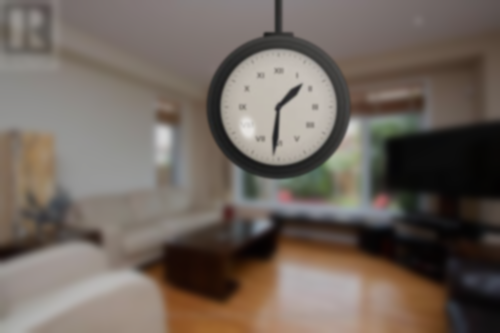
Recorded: {"hour": 1, "minute": 31}
